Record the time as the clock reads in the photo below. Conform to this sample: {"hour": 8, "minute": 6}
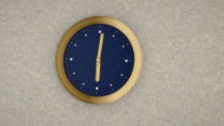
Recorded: {"hour": 6, "minute": 1}
